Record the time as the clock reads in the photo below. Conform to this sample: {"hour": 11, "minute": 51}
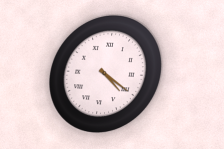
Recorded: {"hour": 4, "minute": 20}
